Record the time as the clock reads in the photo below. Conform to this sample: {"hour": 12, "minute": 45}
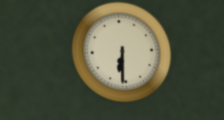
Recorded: {"hour": 6, "minute": 31}
